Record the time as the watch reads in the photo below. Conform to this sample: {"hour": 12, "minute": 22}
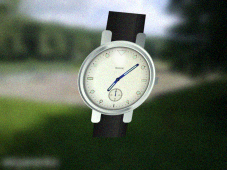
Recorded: {"hour": 7, "minute": 8}
